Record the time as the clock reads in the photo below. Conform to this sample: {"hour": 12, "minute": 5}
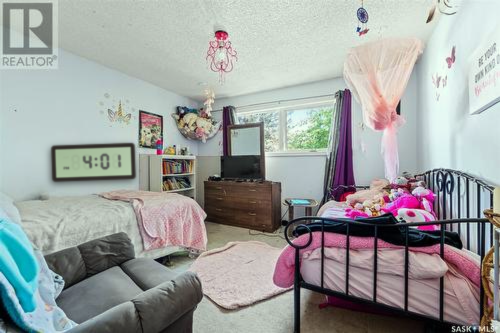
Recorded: {"hour": 4, "minute": 1}
